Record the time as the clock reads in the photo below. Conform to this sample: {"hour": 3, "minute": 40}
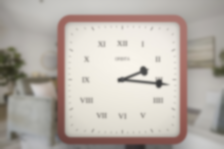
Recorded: {"hour": 2, "minute": 16}
